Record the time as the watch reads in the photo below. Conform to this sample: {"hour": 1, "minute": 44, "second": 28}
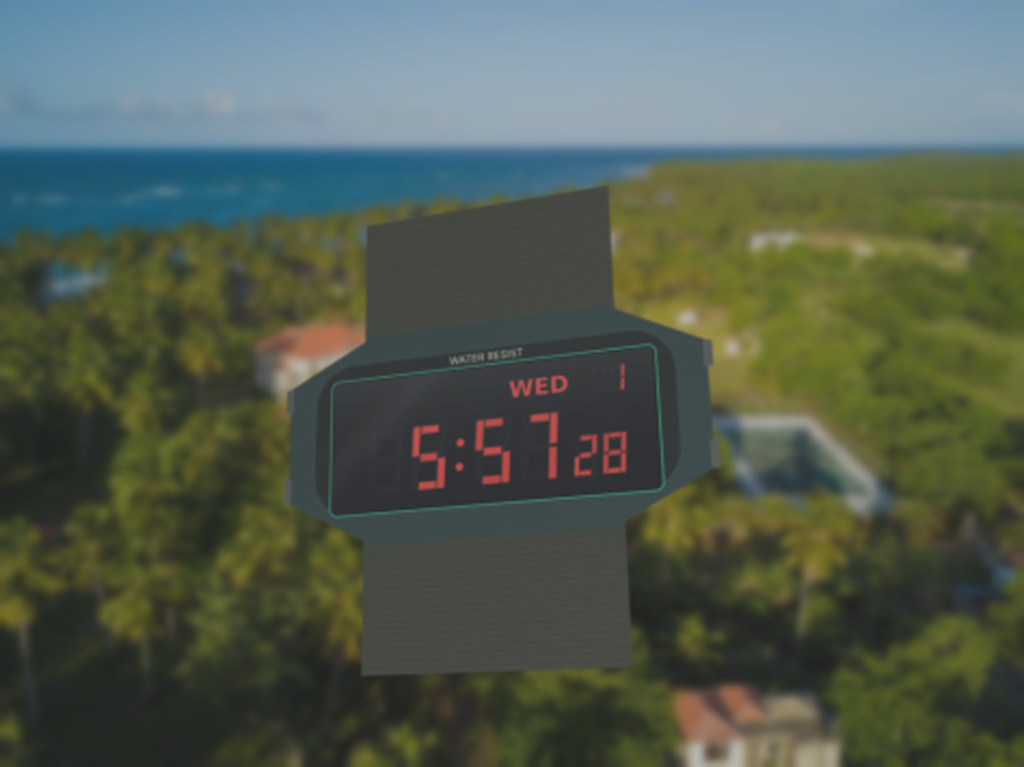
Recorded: {"hour": 5, "minute": 57, "second": 28}
